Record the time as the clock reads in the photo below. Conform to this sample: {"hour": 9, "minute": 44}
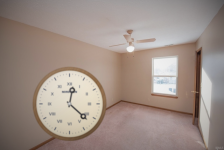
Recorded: {"hour": 12, "minute": 22}
